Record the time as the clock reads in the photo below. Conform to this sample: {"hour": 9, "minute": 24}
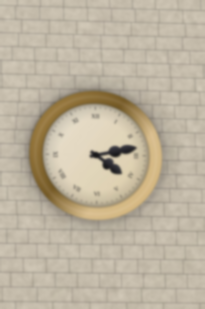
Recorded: {"hour": 4, "minute": 13}
